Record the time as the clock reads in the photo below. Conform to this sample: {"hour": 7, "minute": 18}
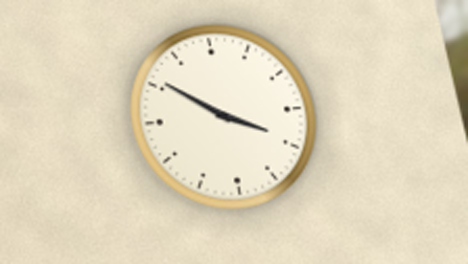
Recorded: {"hour": 3, "minute": 51}
